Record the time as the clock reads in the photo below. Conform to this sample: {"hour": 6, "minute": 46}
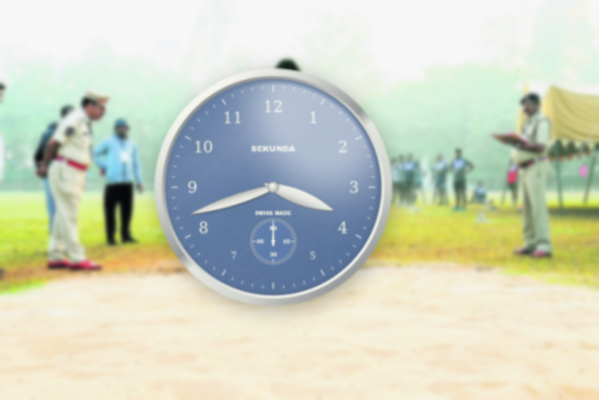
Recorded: {"hour": 3, "minute": 42}
